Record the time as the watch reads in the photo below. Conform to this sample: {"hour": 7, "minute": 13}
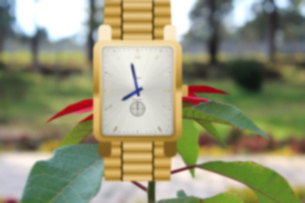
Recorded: {"hour": 7, "minute": 58}
